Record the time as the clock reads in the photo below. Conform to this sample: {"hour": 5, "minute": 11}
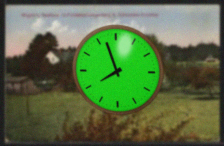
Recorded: {"hour": 7, "minute": 57}
